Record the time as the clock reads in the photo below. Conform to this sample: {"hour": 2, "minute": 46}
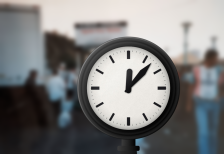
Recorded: {"hour": 12, "minute": 7}
